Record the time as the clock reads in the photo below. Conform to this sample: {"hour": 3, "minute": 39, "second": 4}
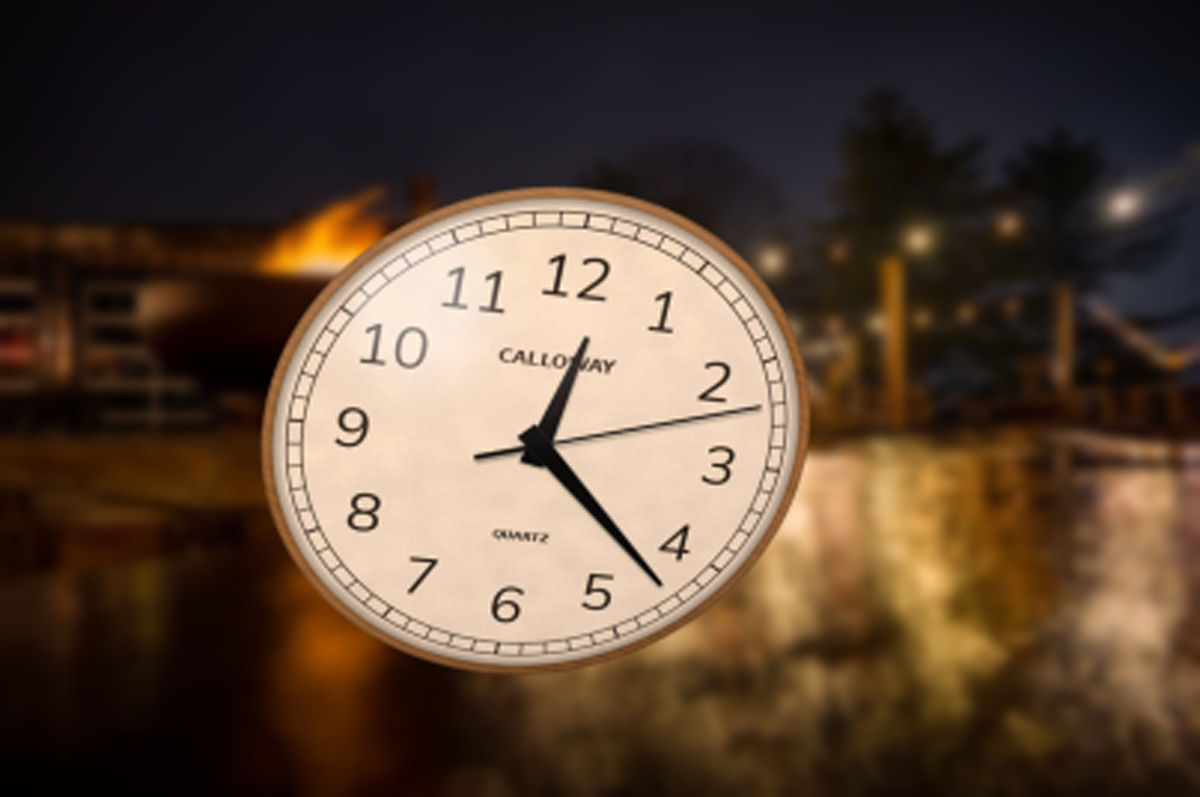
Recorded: {"hour": 12, "minute": 22, "second": 12}
